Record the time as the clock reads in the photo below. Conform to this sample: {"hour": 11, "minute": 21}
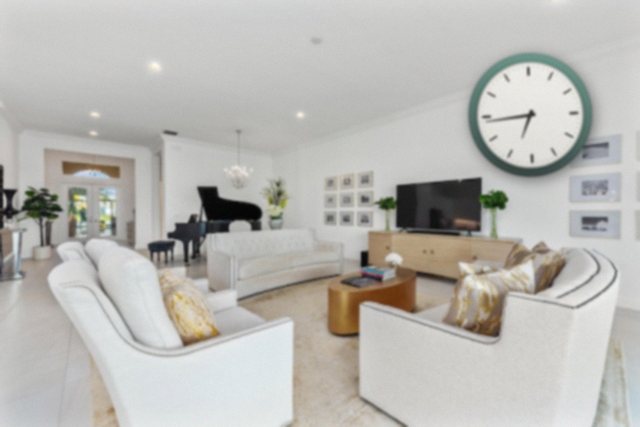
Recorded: {"hour": 6, "minute": 44}
